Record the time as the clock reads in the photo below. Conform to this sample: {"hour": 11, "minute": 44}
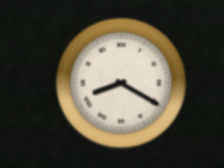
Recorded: {"hour": 8, "minute": 20}
